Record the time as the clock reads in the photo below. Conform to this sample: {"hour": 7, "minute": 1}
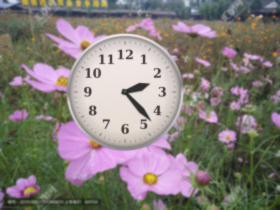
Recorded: {"hour": 2, "minute": 23}
